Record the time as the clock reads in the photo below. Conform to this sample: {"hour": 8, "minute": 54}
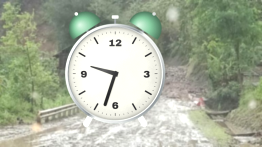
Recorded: {"hour": 9, "minute": 33}
